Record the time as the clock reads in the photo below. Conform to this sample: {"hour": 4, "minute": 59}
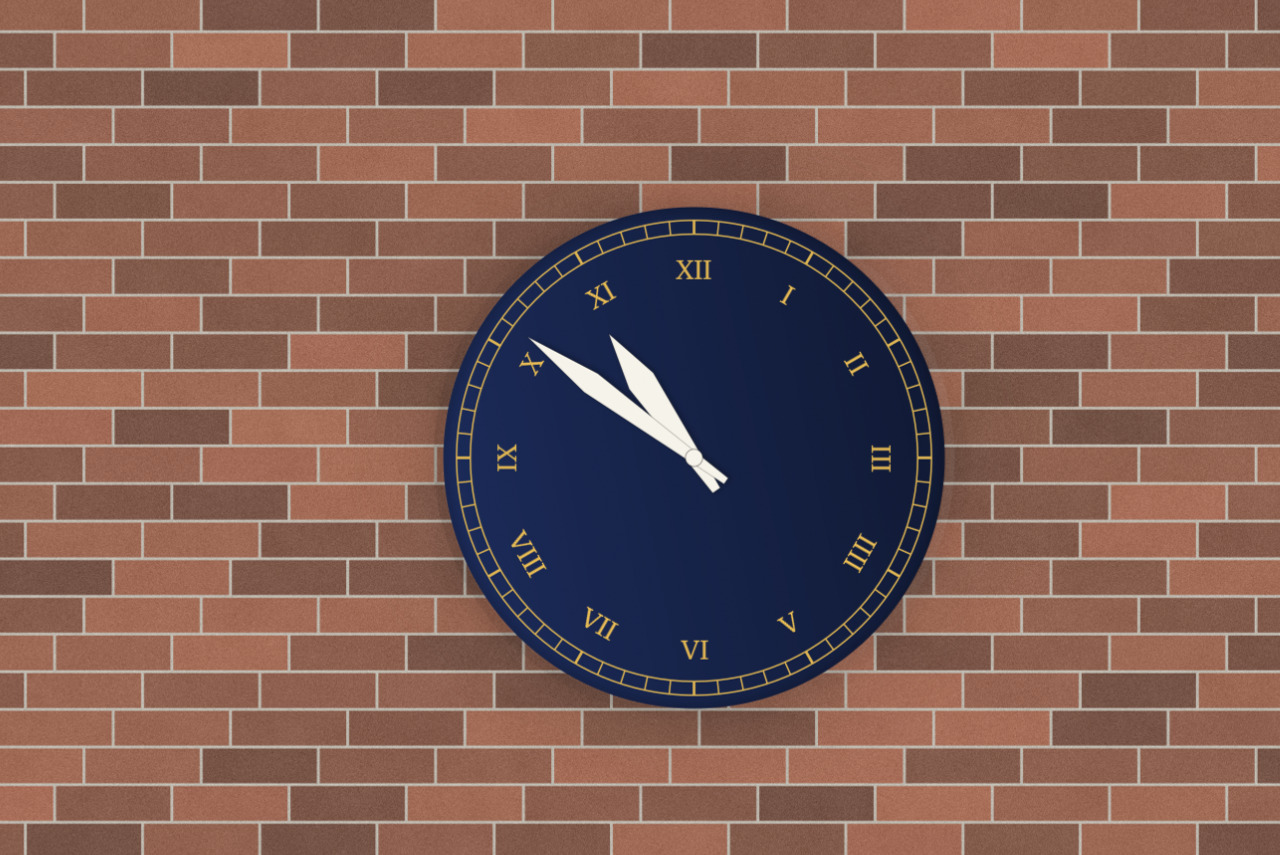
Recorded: {"hour": 10, "minute": 51}
